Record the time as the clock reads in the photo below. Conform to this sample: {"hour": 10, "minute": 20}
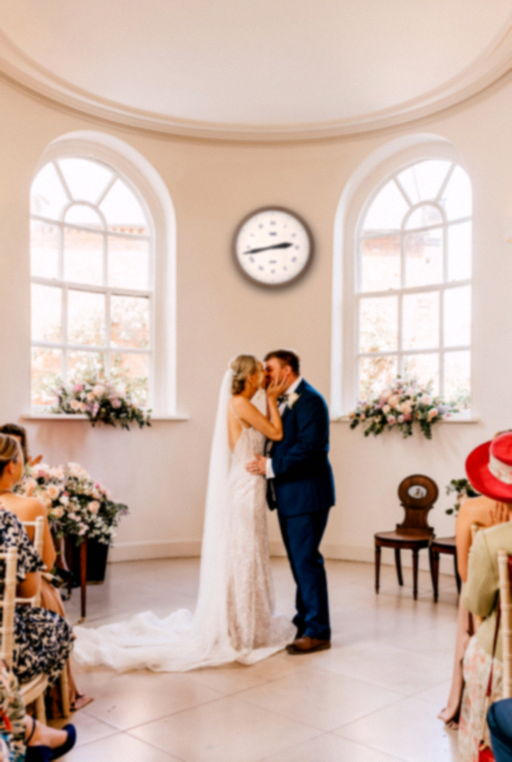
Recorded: {"hour": 2, "minute": 43}
